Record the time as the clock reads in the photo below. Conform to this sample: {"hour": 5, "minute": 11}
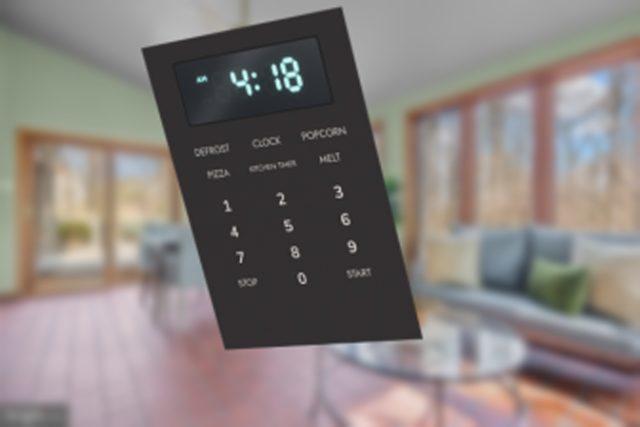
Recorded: {"hour": 4, "minute": 18}
